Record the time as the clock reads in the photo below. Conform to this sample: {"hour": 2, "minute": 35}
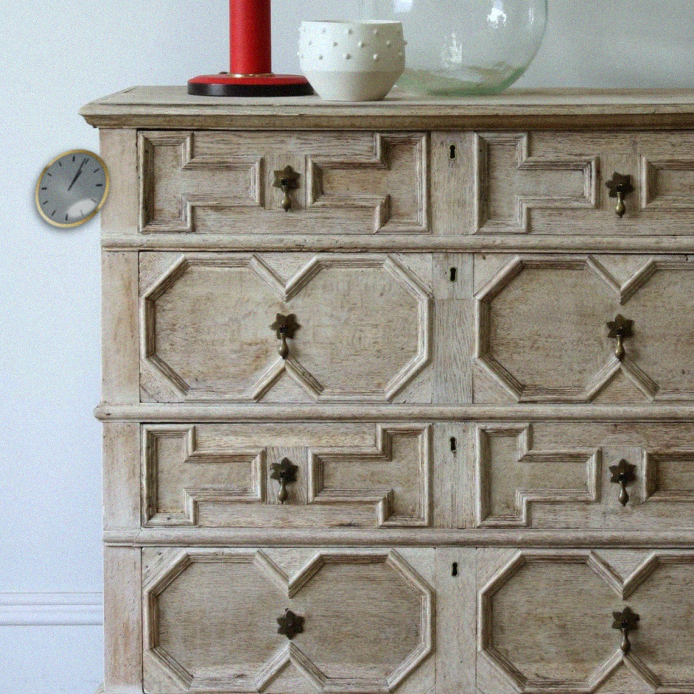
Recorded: {"hour": 1, "minute": 4}
